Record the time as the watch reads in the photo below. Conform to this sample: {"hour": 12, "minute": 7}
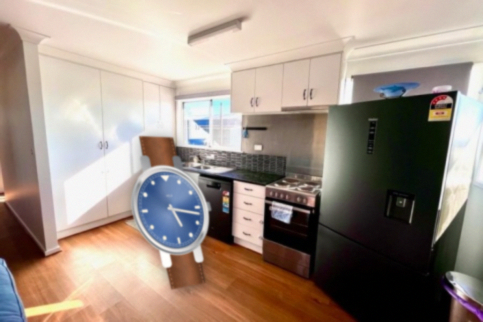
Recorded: {"hour": 5, "minute": 17}
